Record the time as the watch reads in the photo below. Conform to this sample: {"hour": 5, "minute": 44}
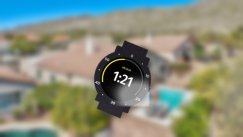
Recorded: {"hour": 1, "minute": 21}
